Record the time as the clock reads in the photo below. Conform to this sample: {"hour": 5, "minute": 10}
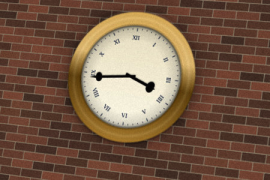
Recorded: {"hour": 3, "minute": 44}
